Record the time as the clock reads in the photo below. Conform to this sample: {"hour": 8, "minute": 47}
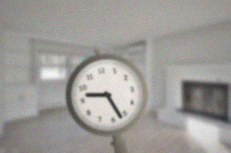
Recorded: {"hour": 9, "minute": 27}
